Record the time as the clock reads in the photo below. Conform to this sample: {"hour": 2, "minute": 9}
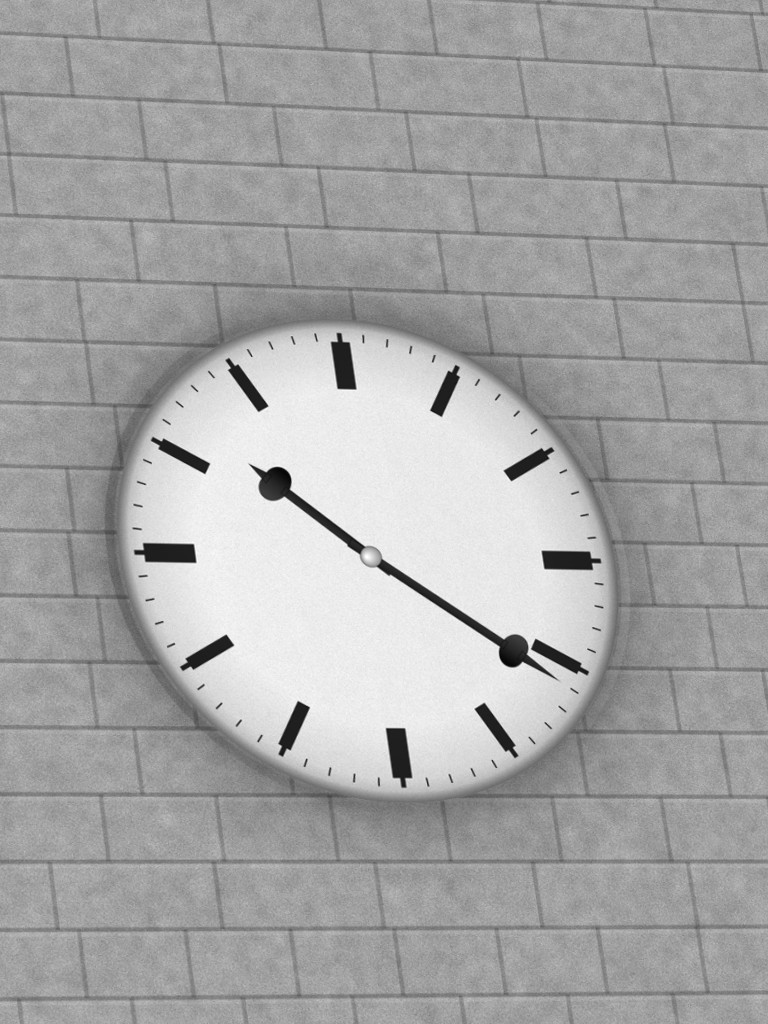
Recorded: {"hour": 10, "minute": 21}
